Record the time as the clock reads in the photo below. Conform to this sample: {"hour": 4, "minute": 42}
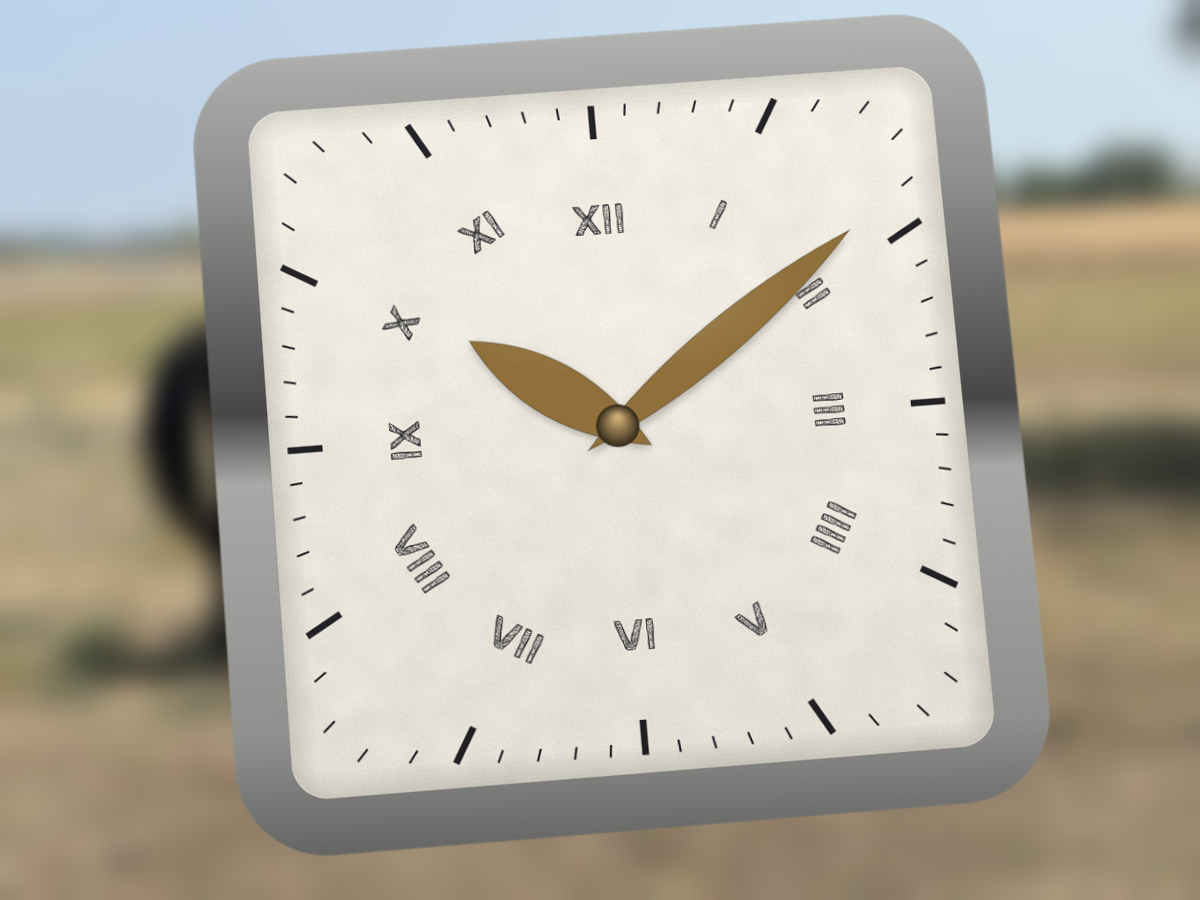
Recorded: {"hour": 10, "minute": 9}
